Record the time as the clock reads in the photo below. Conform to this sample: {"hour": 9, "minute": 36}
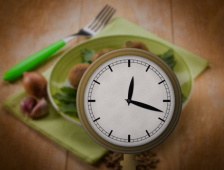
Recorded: {"hour": 12, "minute": 18}
